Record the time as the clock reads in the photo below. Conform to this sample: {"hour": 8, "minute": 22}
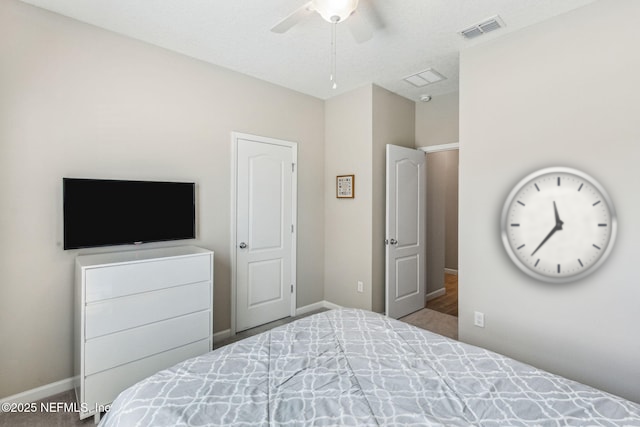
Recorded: {"hour": 11, "minute": 37}
